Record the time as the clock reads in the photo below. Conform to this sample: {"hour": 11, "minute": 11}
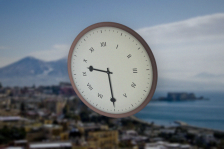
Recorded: {"hour": 9, "minute": 30}
